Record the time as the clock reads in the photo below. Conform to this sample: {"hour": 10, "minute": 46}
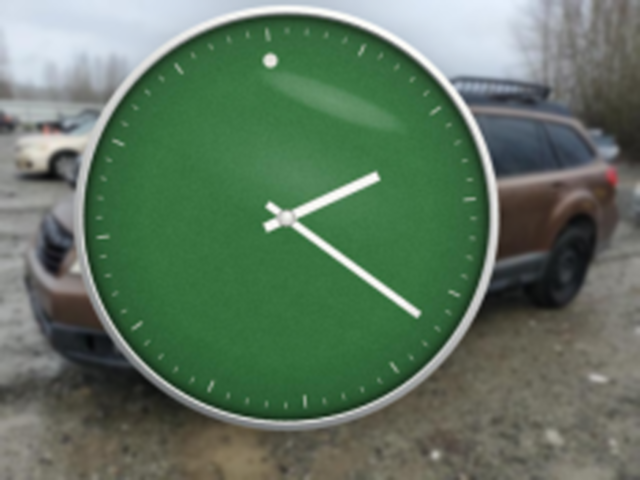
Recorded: {"hour": 2, "minute": 22}
